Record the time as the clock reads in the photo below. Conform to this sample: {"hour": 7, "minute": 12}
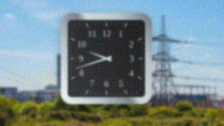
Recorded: {"hour": 9, "minute": 42}
